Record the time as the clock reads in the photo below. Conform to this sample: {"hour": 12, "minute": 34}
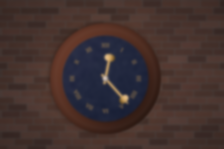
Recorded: {"hour": 12, "minute": 23}
